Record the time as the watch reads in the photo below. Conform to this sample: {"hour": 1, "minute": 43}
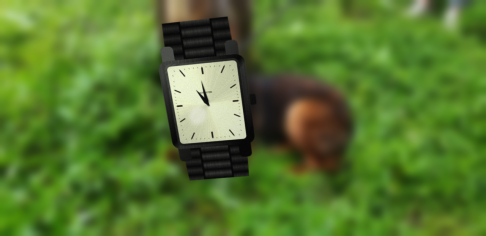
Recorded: {"hour": 10, "minute": 59}
